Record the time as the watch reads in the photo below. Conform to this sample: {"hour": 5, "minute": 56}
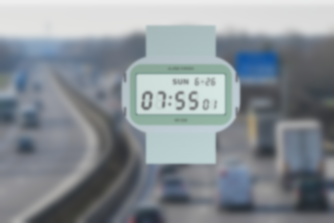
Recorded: {"hour": 7, "minute": 55}
